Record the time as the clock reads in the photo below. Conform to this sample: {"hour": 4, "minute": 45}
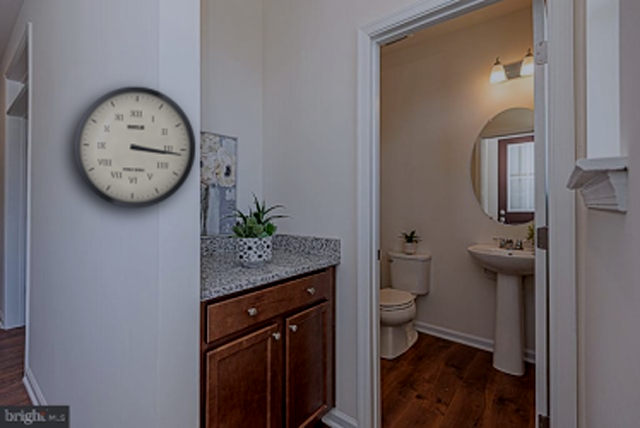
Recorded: {"hour": 3, "minute": 16}
